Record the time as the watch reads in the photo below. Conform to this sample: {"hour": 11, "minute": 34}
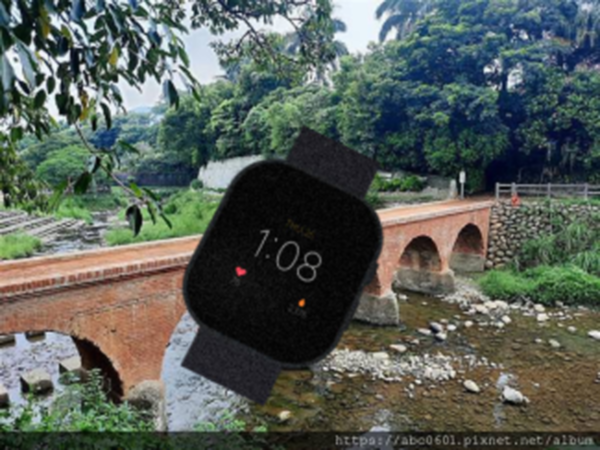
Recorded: {"hour": 1, "minute": 8}
